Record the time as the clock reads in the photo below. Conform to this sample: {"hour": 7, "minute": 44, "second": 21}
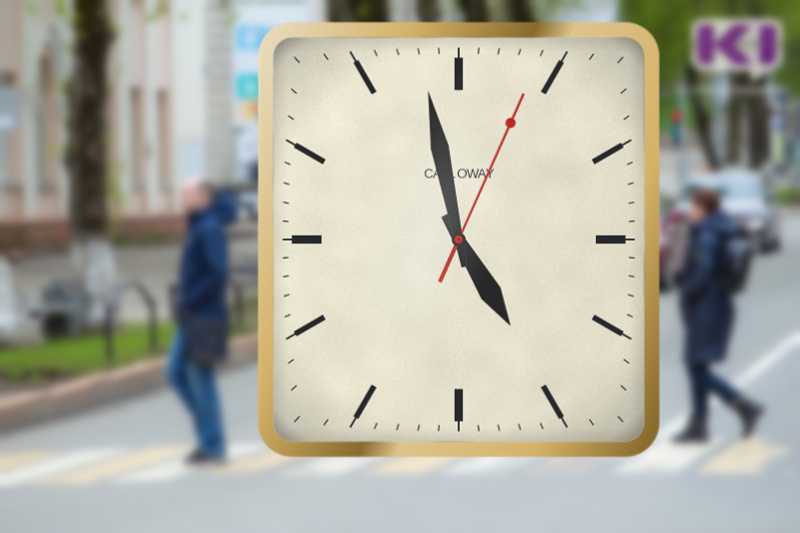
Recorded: {"hour": 4, "minute": 58, "second": 4}
